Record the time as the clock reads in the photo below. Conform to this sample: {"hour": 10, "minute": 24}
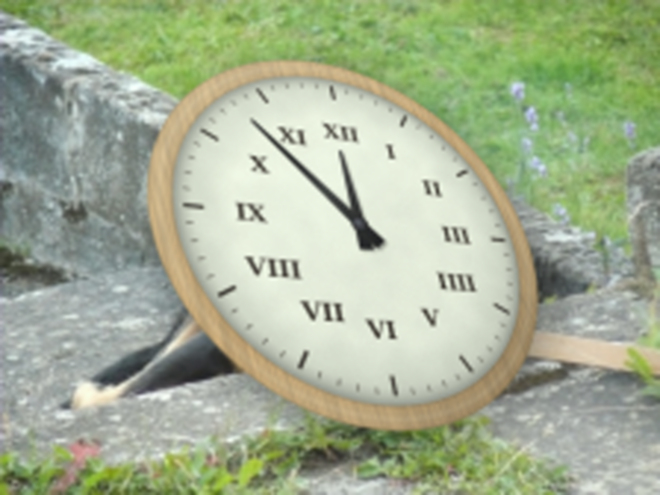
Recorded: {"hour": 11, "minute": 53}
